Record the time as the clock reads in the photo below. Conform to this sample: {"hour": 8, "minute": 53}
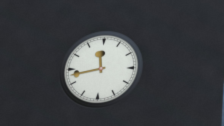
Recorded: {"hour": 11, "minute": 43}
